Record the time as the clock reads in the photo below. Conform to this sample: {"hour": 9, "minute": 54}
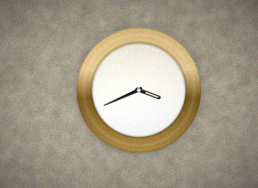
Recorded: {"hour": 3, "minute": 41}
